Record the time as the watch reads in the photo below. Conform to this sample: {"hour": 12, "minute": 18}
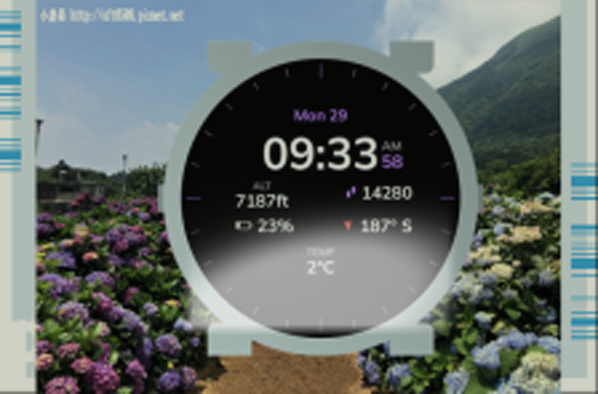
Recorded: {"hour": 9, "minute": 33}
